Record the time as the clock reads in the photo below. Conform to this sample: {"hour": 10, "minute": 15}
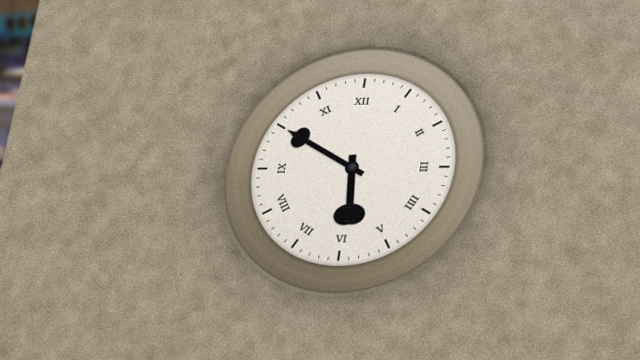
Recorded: {"hour": 5, "minute": 50}
